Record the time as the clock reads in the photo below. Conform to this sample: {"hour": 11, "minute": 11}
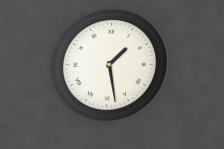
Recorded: {"hour": 1, "minute": 28}
